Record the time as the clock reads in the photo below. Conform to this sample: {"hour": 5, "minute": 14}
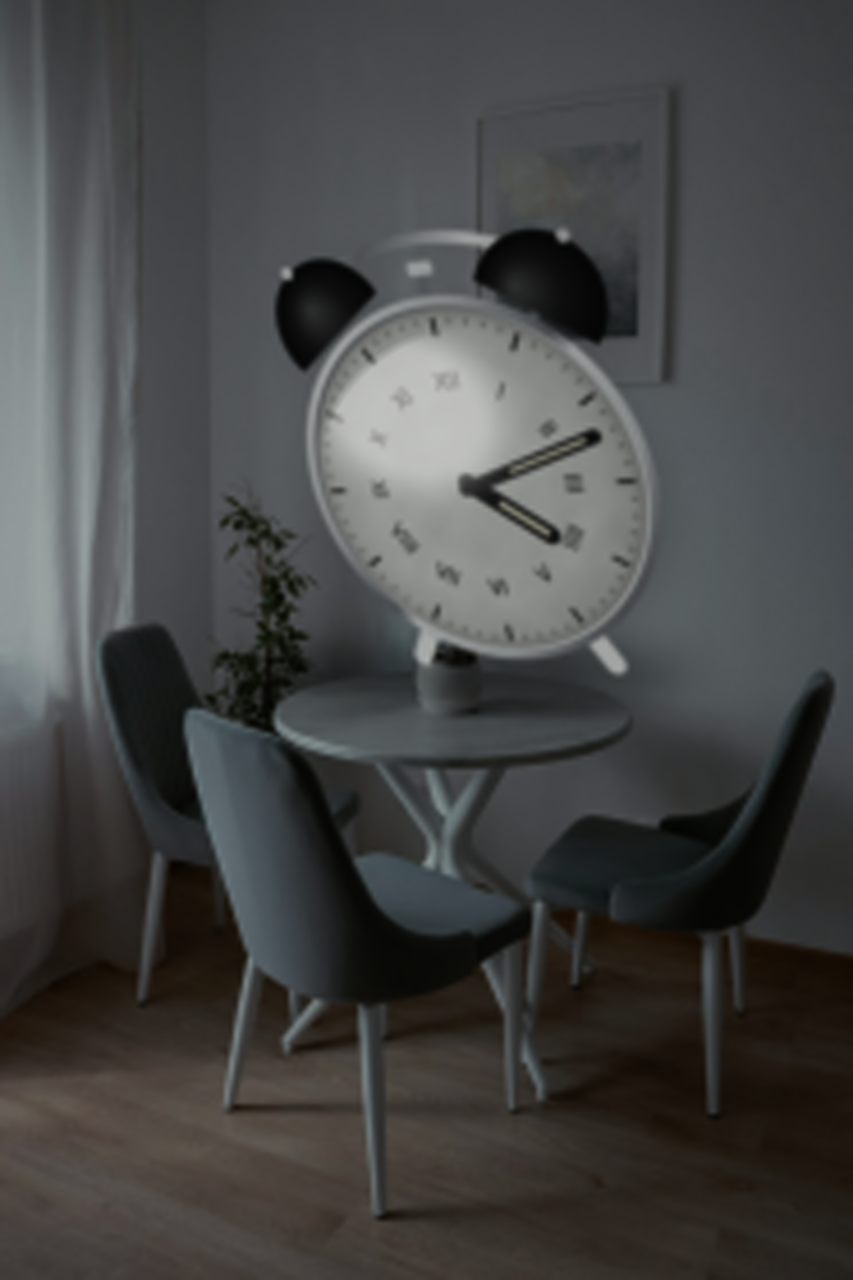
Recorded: {"hour": 4, "minute": 12}
